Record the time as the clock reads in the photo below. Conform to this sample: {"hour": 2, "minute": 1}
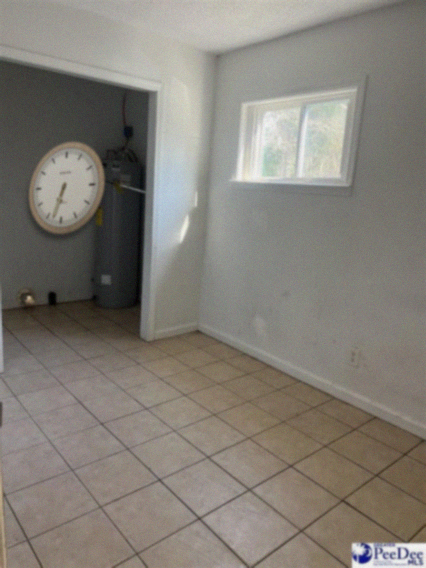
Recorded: {"hour": 6, "minute": 33}
